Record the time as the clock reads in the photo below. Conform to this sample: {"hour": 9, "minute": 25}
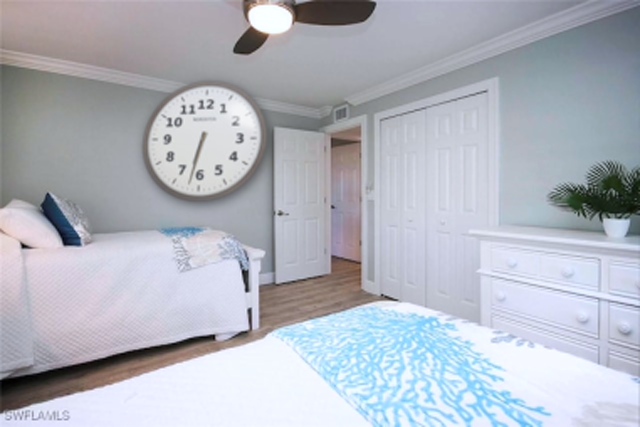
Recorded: {"hour": 6, "minute": 32}
